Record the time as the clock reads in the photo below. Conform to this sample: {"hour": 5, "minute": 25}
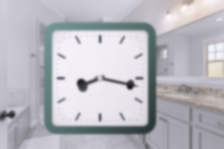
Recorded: {"hour": 8, "minute": 17}
